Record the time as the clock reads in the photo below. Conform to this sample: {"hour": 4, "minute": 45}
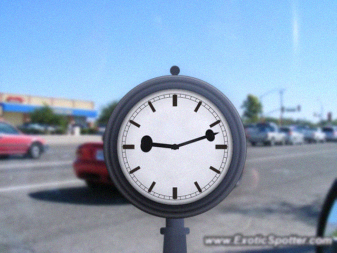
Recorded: {"hour": 9, "minute": 12}
